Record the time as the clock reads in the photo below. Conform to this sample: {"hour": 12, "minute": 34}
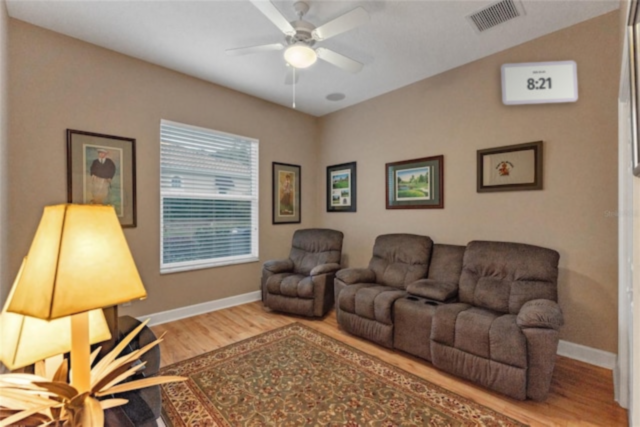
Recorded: {"hour": 8, "minute": 21}
